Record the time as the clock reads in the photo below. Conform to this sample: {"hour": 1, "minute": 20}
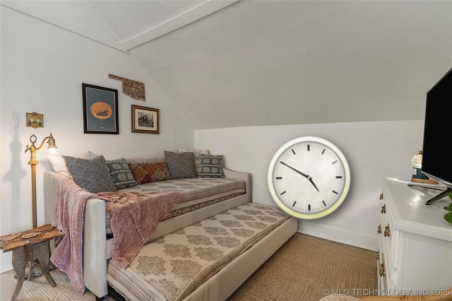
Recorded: {"hour": 4, "minute": 50}
